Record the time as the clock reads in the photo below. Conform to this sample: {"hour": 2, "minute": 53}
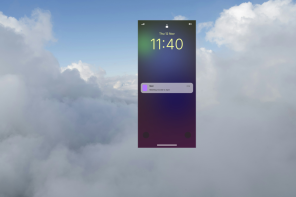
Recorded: {"hour": 11, "minute": 40}
